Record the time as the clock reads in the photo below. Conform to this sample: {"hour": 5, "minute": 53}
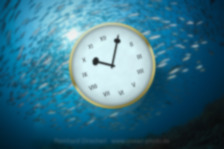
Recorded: {"hour": 10, "minute": 5}
